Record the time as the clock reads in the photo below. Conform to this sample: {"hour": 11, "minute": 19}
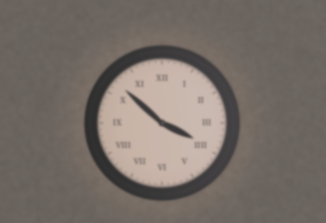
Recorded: {"hour": 3, "minute": 52}
